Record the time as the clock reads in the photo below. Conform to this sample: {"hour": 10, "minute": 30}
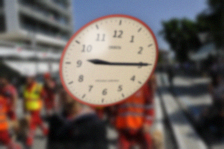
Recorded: {"hour": 9, "minute": 15}
